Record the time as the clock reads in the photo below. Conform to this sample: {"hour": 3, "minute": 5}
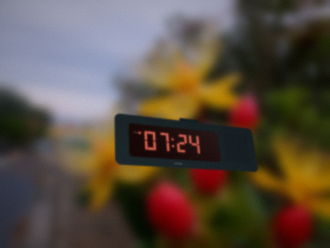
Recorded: {"hour": 7, "minute": 24}
